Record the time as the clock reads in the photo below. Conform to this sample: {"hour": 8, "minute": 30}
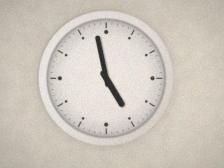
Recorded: {"hour": 4, "minute": 58}
